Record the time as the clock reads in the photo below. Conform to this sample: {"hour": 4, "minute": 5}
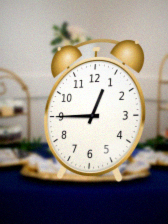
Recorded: {"hour": 12, "minute": 45}
